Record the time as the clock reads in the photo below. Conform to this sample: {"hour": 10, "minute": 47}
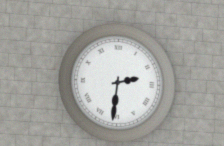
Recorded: {"hour": 2, "minute": 31}
